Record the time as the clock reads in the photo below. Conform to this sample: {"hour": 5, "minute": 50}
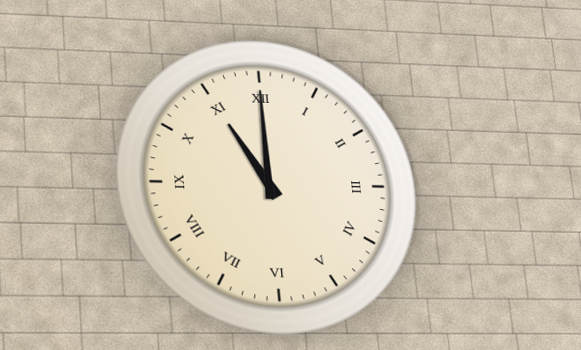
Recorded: {"hour": 11, "minute": 0}
